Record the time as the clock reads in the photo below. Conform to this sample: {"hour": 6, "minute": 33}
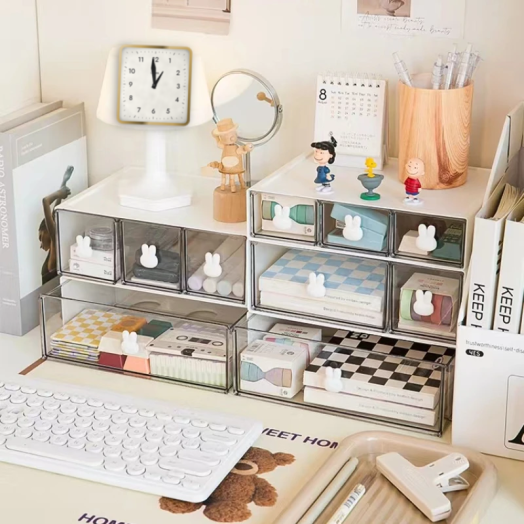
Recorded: {"hour": 12, "minute": 59}
